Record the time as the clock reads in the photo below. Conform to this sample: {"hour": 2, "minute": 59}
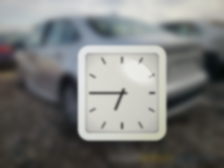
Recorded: {"hour": 6, "minute": 45}
